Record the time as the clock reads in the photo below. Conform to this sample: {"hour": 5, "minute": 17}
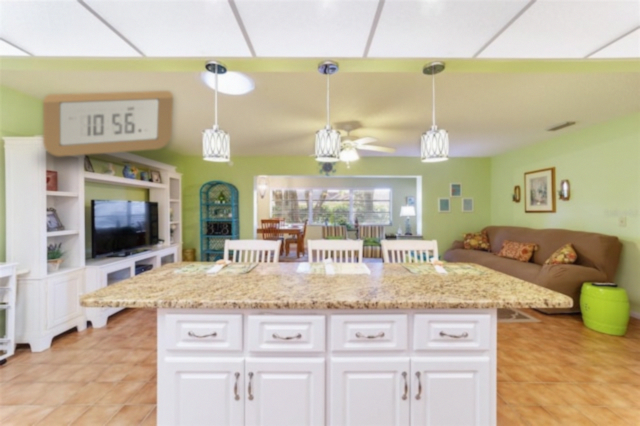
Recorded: {"hour": 10, "minute": 56}
